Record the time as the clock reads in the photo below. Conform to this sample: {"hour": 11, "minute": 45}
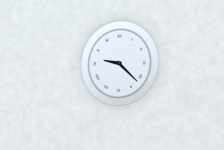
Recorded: {"hour": 9, "minute": 22}
